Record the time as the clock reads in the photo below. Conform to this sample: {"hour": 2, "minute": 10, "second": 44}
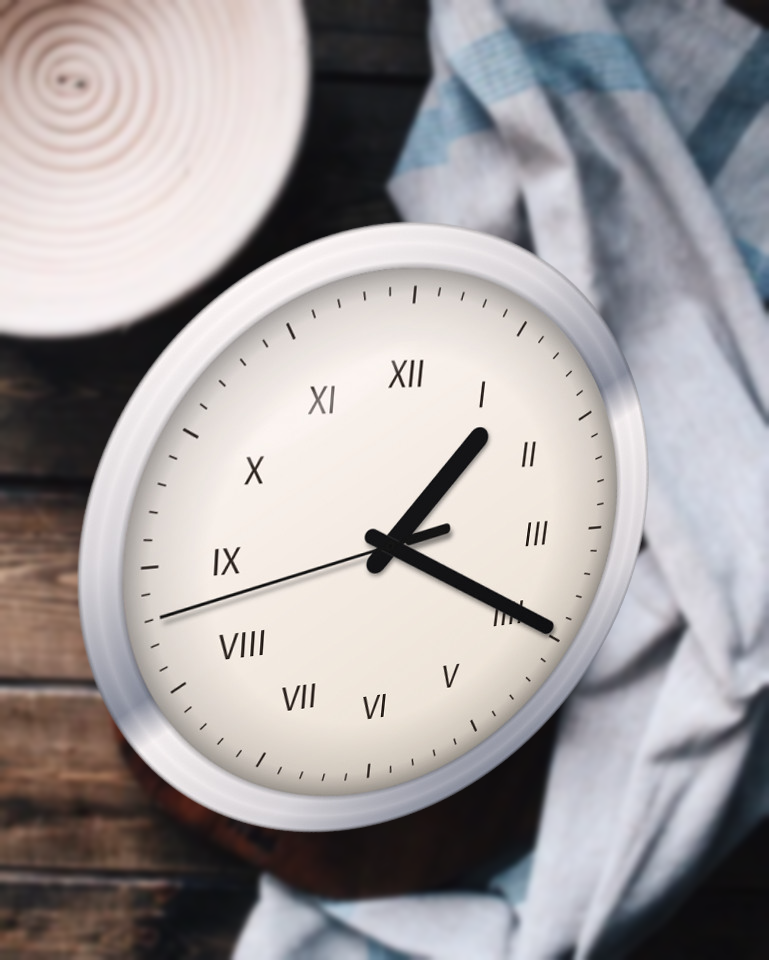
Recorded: {"hour": 1, "minute": 19, "second": 43}
